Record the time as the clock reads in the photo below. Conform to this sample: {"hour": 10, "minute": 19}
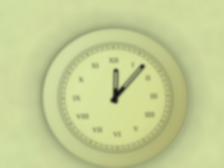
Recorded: {"hour": 12, "minute": 7}
